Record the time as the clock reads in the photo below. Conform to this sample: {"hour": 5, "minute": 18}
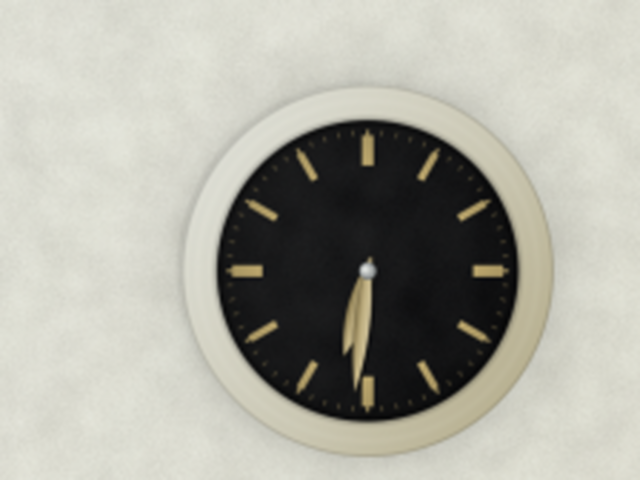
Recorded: {"hour": 6, "minute": 31}
